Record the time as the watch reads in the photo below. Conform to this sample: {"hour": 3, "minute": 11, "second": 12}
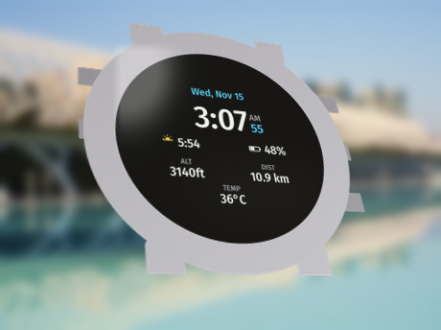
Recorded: {"hour": 3, "minute": 7, "second": 55}
